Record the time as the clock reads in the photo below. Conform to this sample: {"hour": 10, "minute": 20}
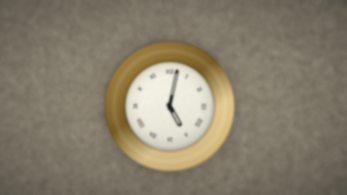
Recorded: {"hour": 5, "minute": 2}
